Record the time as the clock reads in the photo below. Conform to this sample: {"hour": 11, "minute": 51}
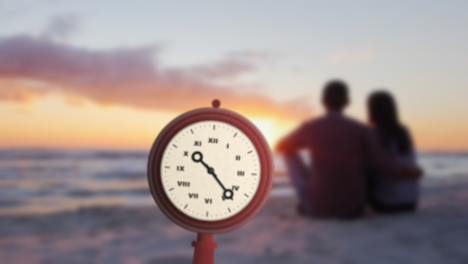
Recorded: {"hour": 10, "minute": 23}
